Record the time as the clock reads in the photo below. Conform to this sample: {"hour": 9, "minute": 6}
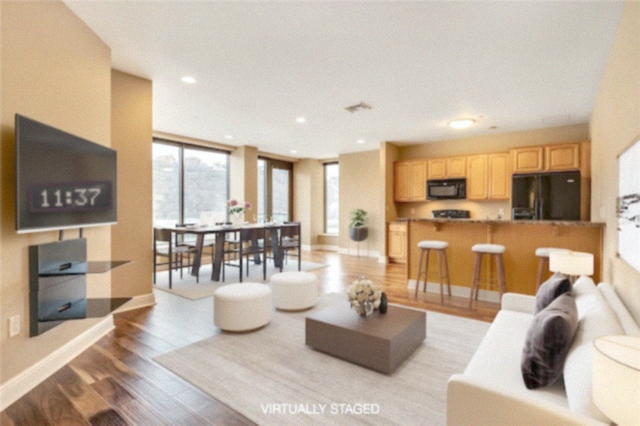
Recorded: {"hour": 11, "minute": 37}
